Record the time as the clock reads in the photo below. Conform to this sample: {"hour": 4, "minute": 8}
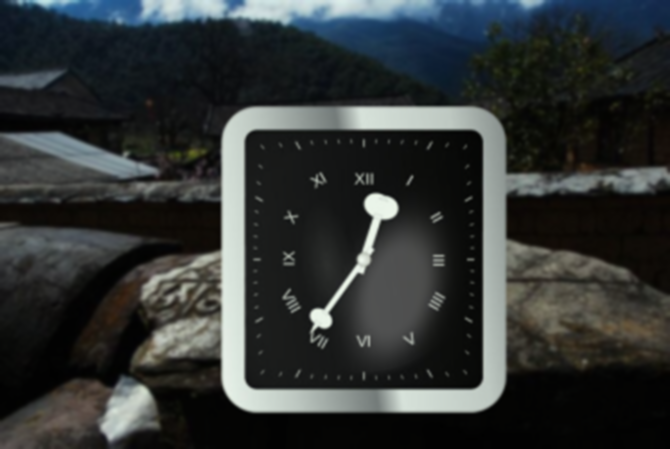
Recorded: {"hour": 12, "minute": 36}
